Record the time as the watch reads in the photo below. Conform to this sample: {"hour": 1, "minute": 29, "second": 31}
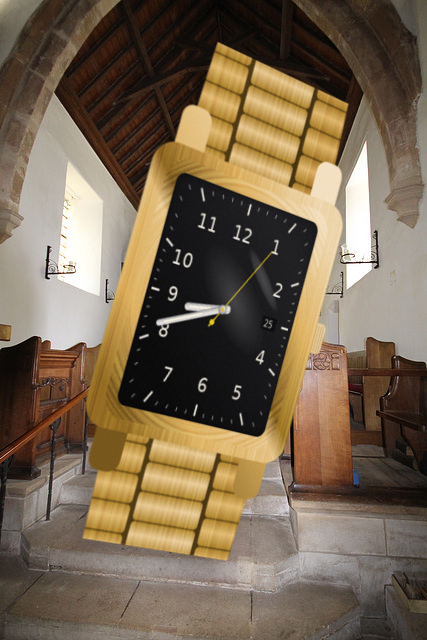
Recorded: {"hour": 8, "minute": 41, "second": 5}
